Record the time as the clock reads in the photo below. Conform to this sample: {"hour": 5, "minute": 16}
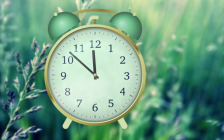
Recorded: {"hour": 11, "minute": 52}
